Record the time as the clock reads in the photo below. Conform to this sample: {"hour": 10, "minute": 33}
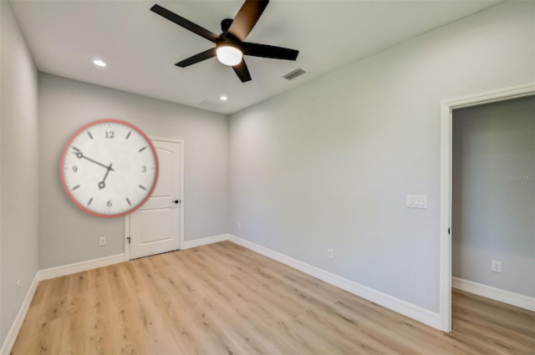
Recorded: {"hour": 6, "minute": 49}
